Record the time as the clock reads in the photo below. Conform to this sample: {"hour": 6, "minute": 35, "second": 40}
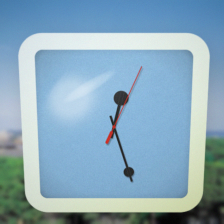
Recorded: {"hour": 12, "minute": 27, "second": 4}
